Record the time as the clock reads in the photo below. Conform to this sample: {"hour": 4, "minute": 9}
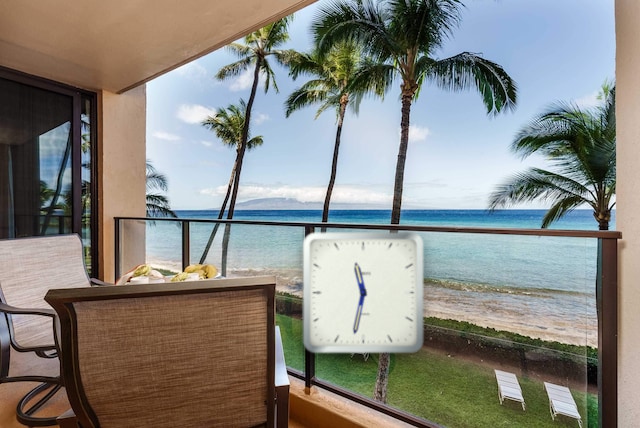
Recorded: {"hour": 11, "minute": 32}
